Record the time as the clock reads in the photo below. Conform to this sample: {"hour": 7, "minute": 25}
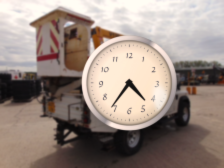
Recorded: {"hour": 4, "minute": 36}
